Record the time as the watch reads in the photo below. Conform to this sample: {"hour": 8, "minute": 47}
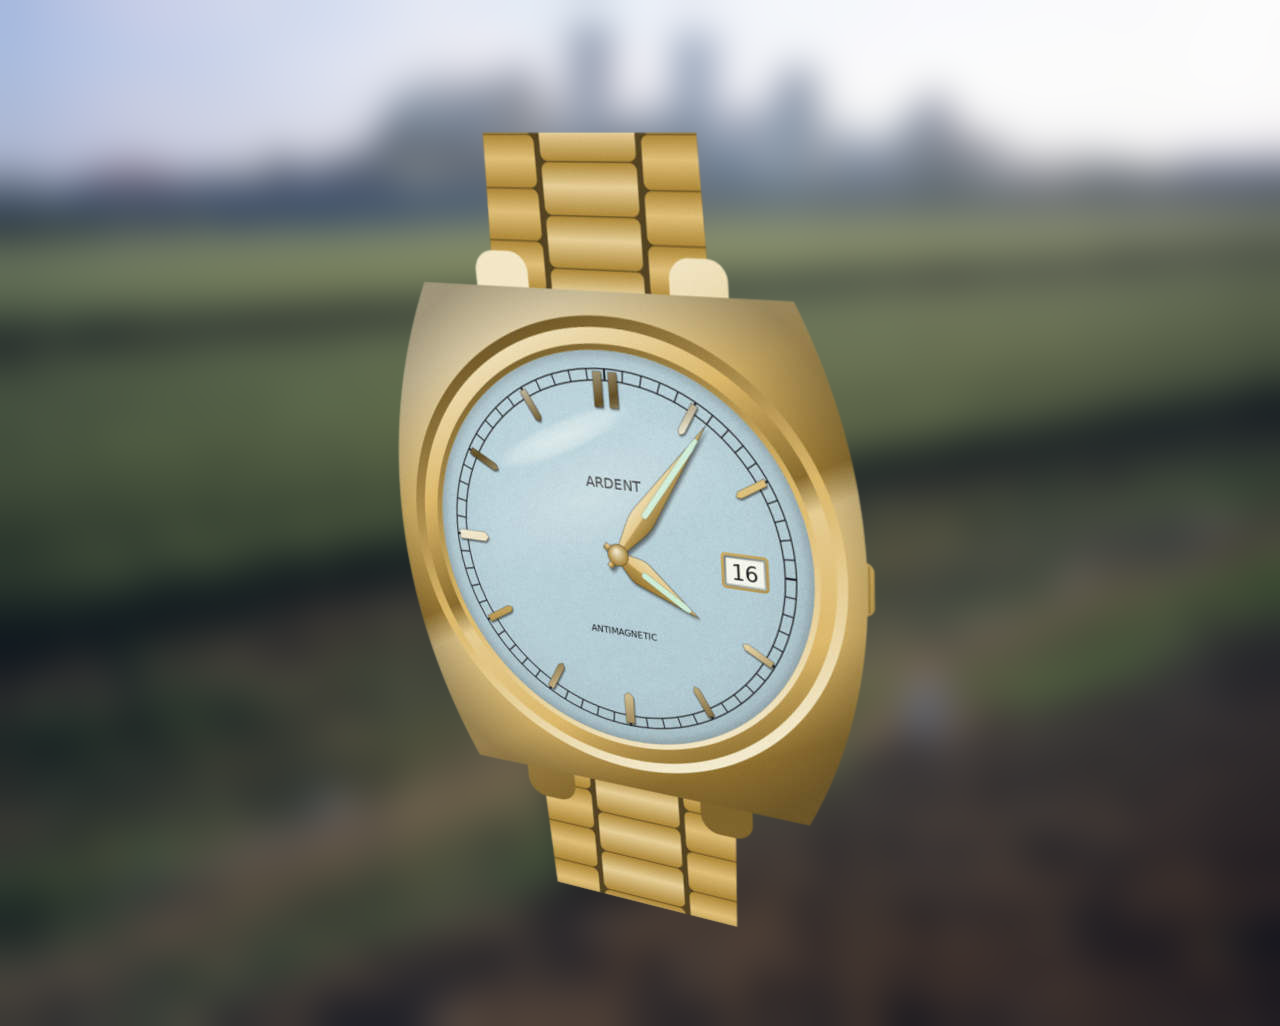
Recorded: {"hour": 4, "minute": 6}
